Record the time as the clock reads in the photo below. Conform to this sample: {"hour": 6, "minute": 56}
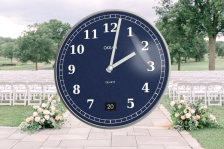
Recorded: {"hour": 2, "minute": 2}
